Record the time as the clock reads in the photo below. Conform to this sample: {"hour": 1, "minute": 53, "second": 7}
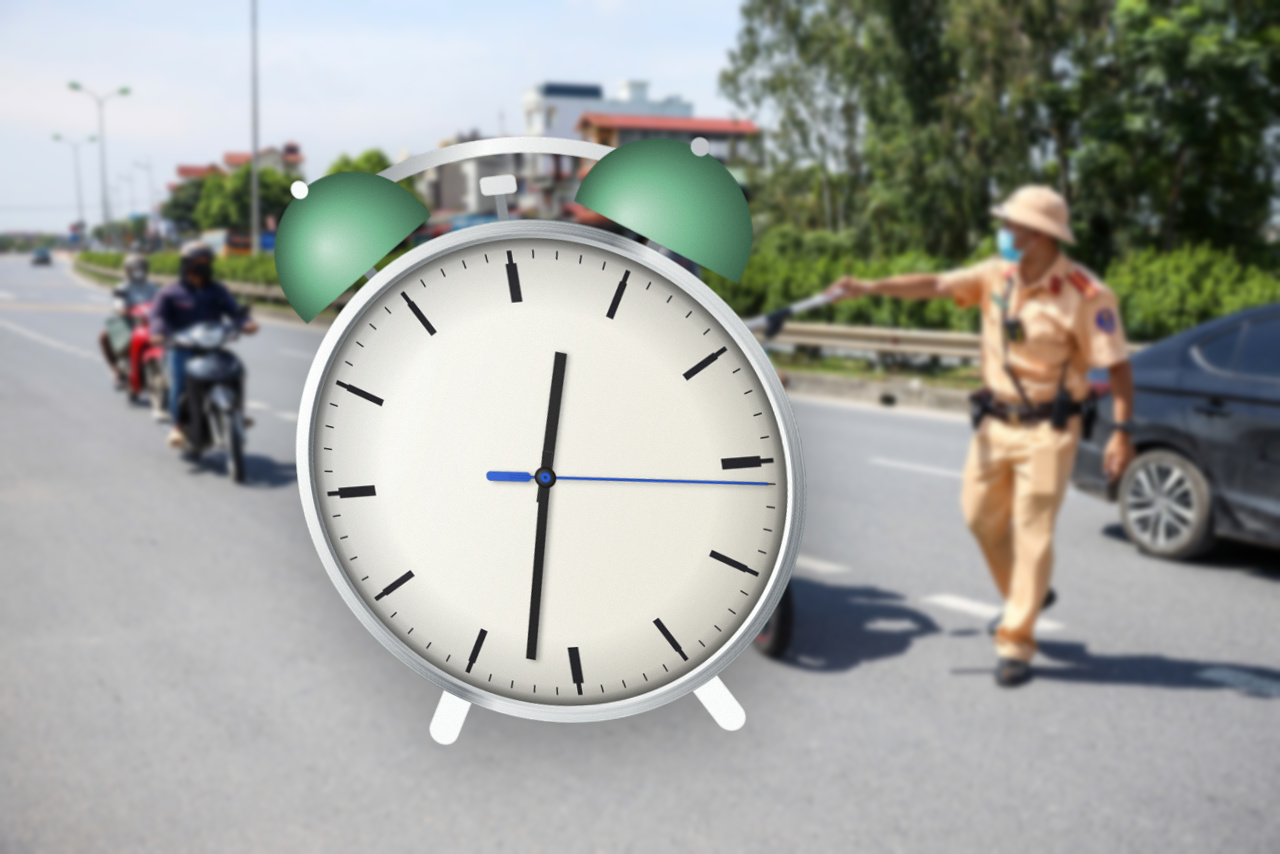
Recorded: {"hour": 12, "minute": 32, "second": 16}
